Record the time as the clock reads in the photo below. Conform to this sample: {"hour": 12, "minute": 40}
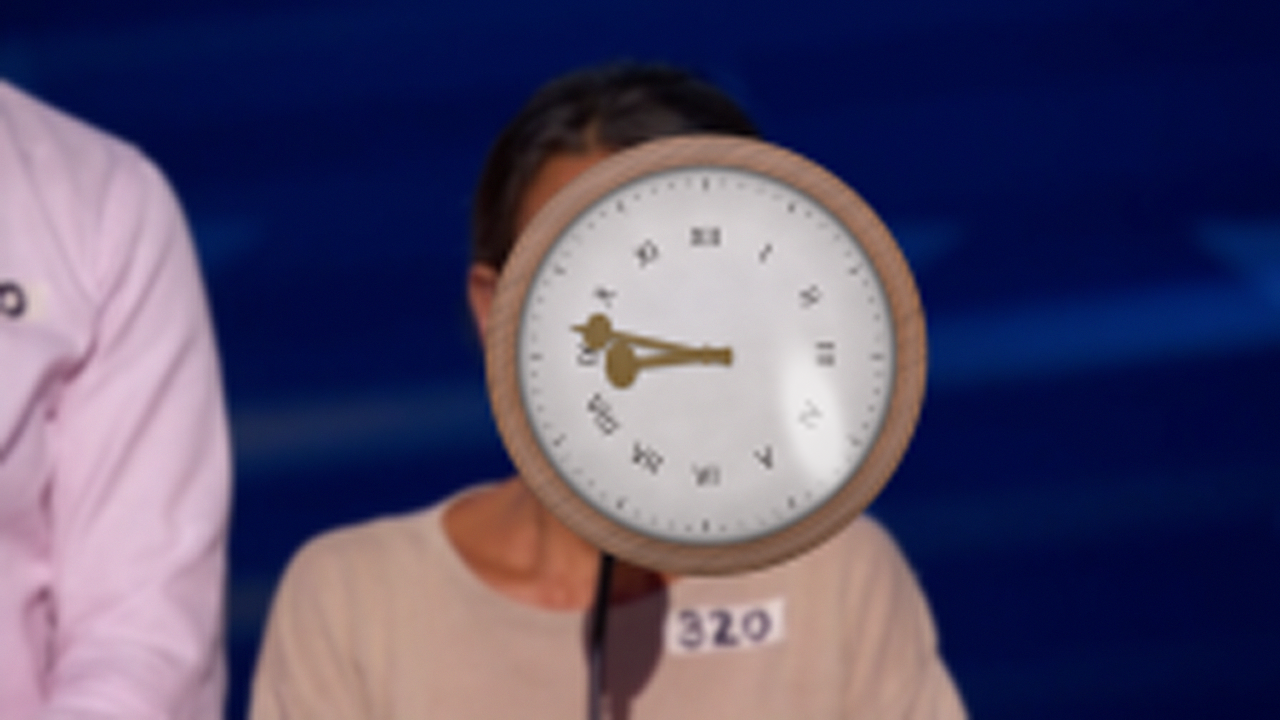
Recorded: {"hour": 8, "minute": 47}
